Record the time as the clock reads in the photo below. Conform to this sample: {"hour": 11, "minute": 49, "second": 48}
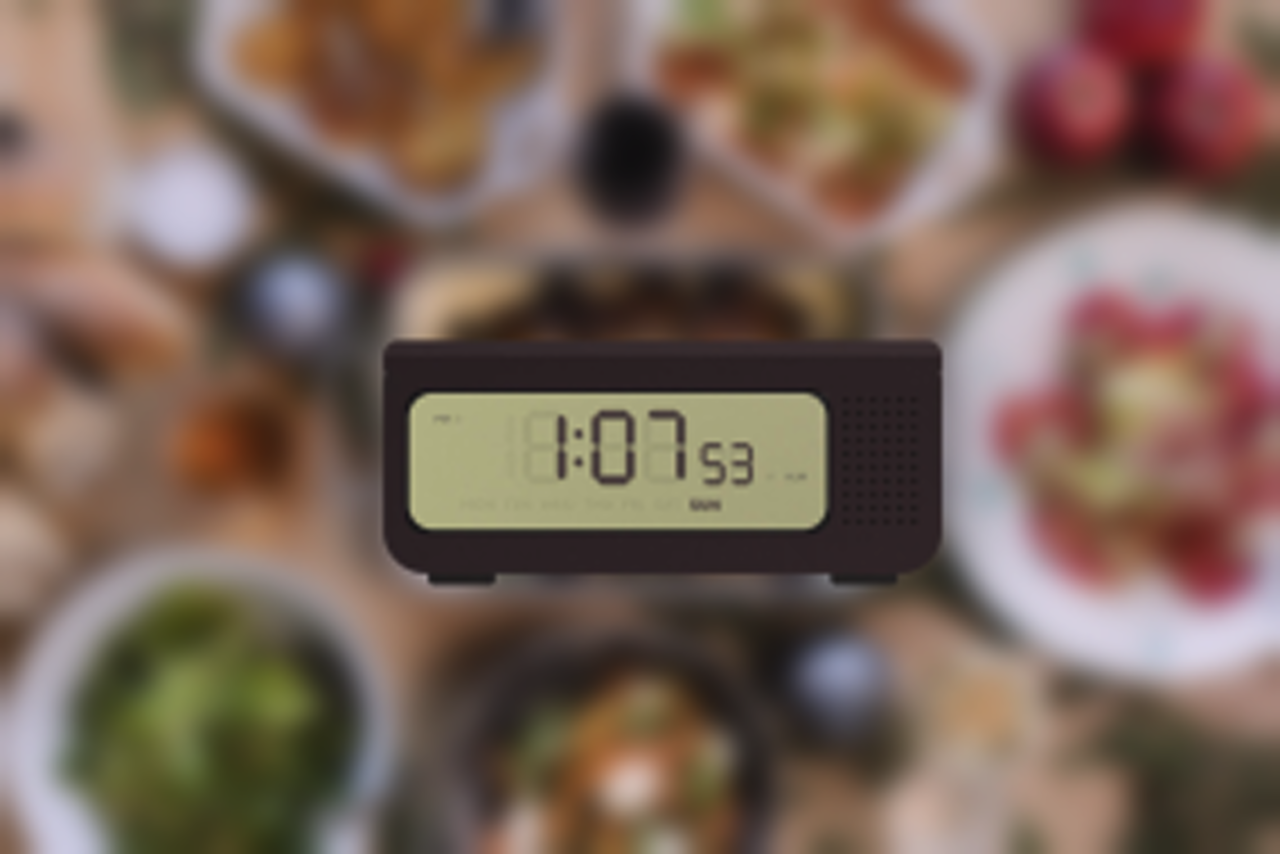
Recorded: {"hour": 1, "minute": 7, "second": 53}
